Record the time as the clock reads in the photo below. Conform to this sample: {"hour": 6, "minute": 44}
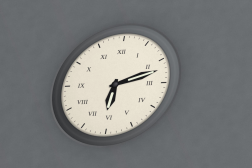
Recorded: {"hour": 6, "minute": 12}
